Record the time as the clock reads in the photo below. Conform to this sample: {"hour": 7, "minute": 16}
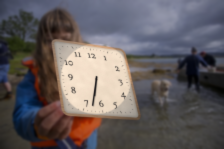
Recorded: {"hour": 6, "minute": 33}
